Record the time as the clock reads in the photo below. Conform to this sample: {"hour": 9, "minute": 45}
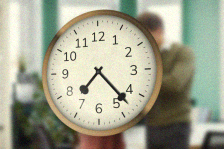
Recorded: {"hour": 7, "minute": 23}
